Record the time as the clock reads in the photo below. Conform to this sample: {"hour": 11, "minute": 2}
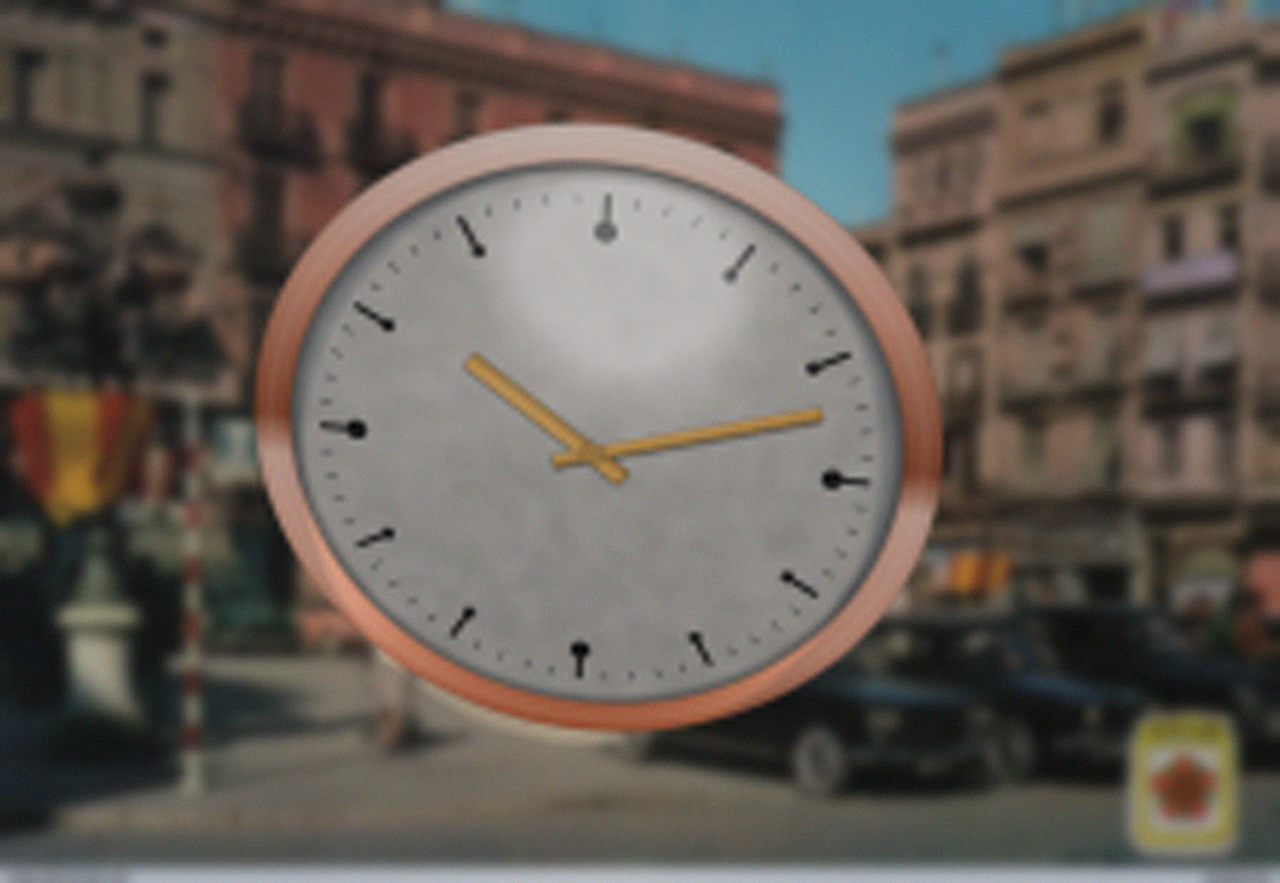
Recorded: {"hour": 10, "minute": 12}
